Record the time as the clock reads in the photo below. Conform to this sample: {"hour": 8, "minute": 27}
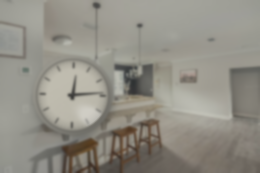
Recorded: {"hour": 12, "minute": 14}
